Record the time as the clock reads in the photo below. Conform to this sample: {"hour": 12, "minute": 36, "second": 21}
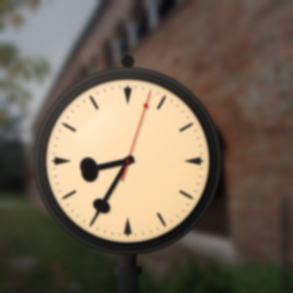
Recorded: {"hour": 8, "minute": 35, "second": 3}
